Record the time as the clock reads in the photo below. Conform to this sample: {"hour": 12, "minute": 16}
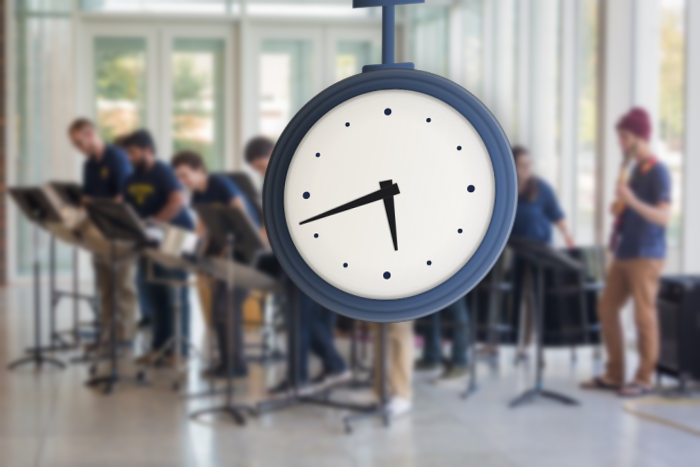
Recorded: {"hour": 5, "minute": 42}
